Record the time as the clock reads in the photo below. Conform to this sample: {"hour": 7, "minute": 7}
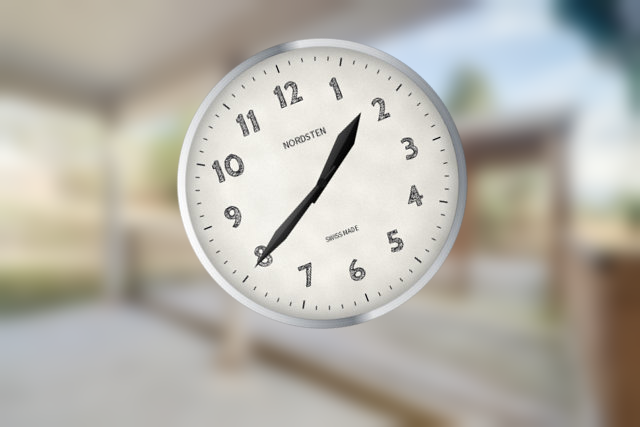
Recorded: {"hour": 1, "minute": 40}
